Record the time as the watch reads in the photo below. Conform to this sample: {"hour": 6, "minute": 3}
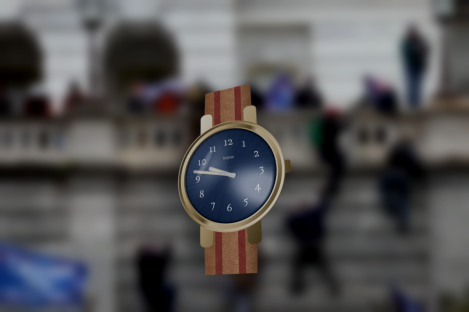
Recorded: {"hour": 9, "minute": 47}
